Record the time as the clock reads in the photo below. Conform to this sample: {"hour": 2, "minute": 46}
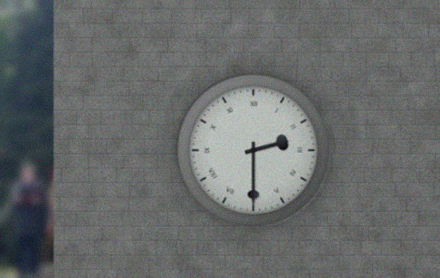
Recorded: {"hour": 2, "minute": 30}
